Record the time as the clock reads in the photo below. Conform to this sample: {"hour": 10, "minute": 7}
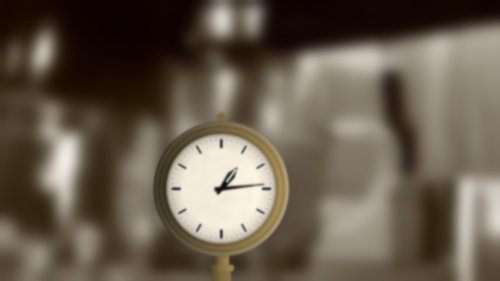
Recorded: {"hour": 1, "minute": 14}
